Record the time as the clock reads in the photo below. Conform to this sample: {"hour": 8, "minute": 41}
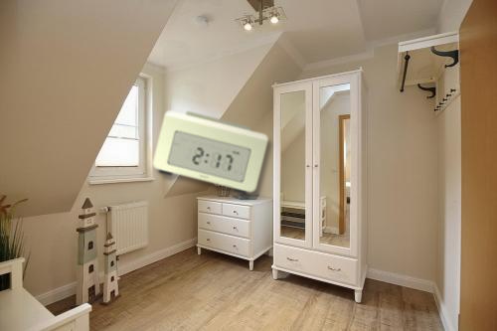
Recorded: {"hour": 2, "minute": 17}
